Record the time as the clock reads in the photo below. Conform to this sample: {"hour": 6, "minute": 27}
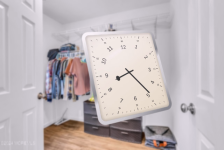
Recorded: {"hour": 8, "minute": 24}
